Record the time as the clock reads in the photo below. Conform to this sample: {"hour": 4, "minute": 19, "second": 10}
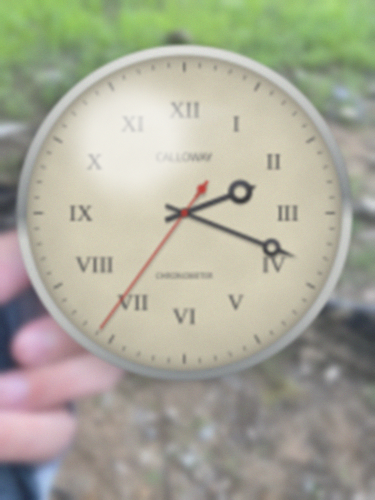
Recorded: {"hour": 2, "minute": 18, "second": 36}
